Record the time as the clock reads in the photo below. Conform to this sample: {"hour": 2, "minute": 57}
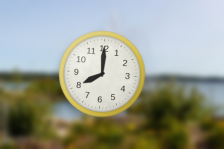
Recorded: {"hour": 8, "minute": 0}
